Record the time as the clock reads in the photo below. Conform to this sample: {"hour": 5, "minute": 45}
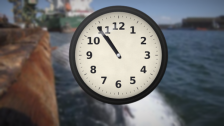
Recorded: {"hour": 10, "minute": 54}
